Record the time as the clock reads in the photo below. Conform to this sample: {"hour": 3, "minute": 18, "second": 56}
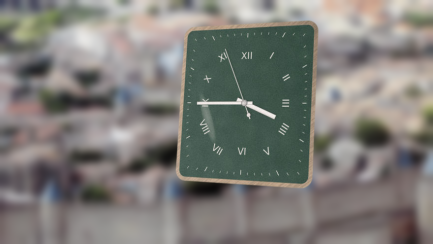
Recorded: {"hour": 3, "minute": 44, "second": 56}
